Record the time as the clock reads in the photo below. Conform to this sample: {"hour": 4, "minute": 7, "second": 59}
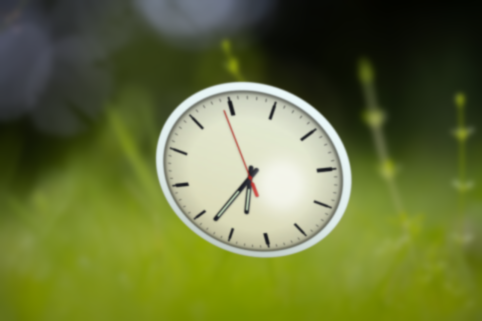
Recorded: {"hour": 6, "minute": 37, "second": 59}
